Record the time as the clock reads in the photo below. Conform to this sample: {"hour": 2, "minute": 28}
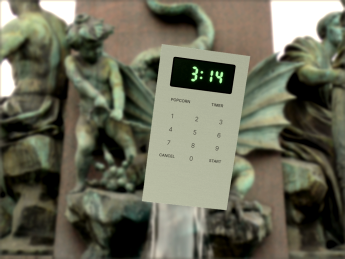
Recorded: {"hour": 3, "minute": 14}
